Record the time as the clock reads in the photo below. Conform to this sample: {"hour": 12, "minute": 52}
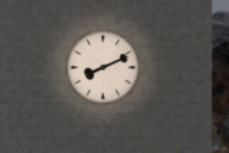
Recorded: {"hour": 8, "minute": 11}
